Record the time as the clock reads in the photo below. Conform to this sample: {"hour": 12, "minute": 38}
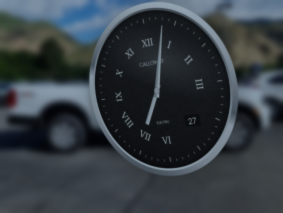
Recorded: {"hour": 7, "minute": 3}
